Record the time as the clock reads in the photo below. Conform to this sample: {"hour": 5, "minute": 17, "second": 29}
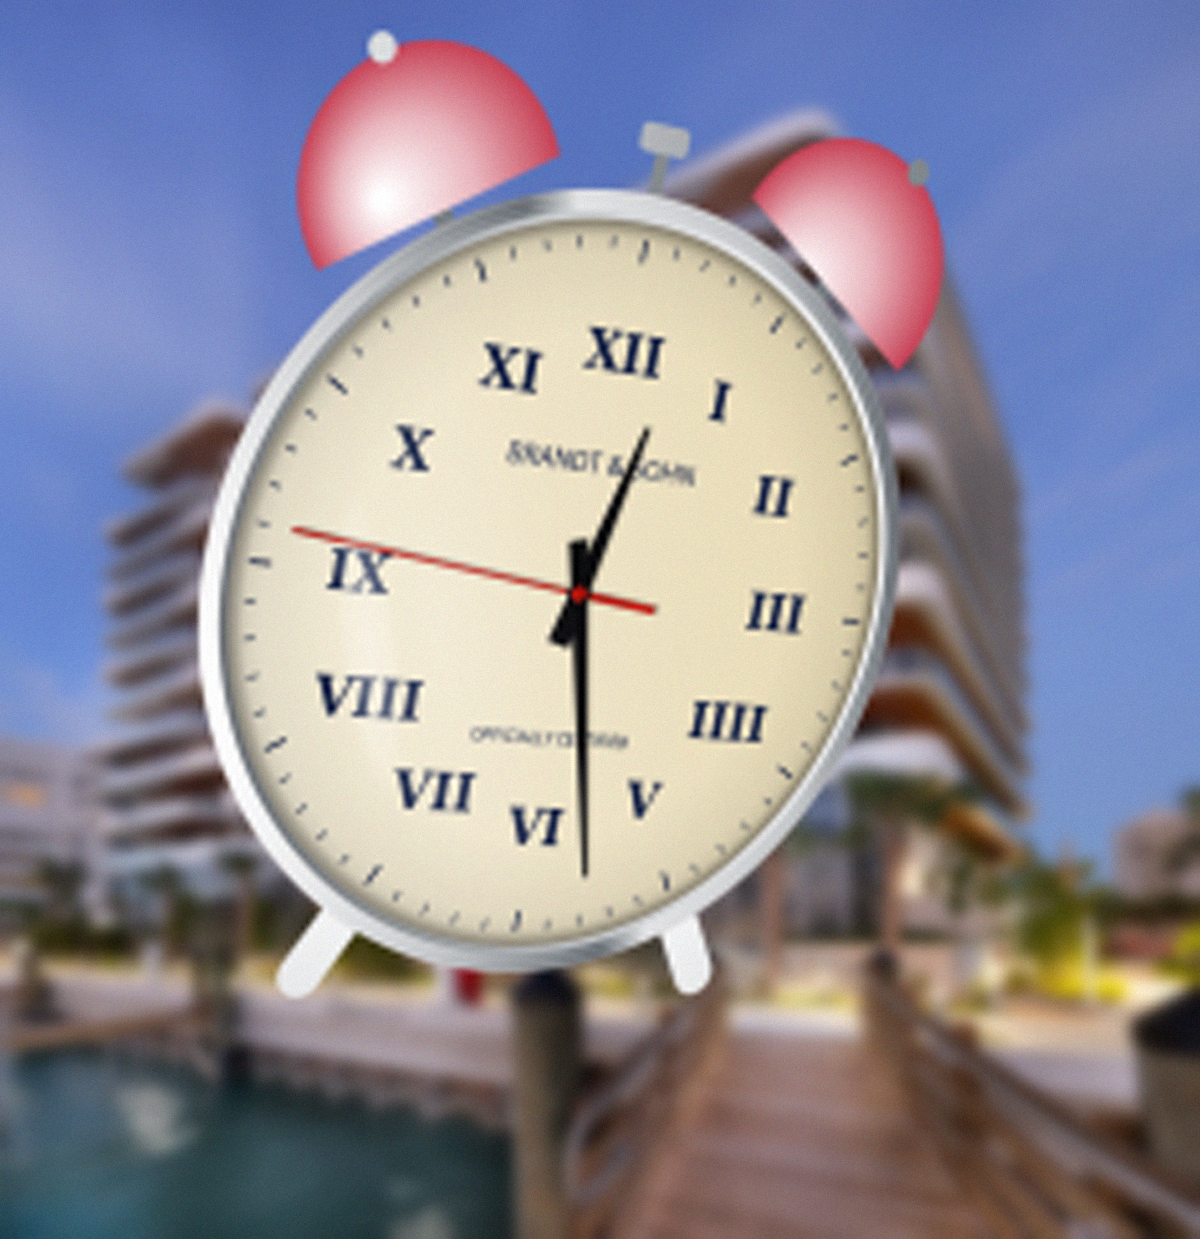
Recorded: {"hour": 12, "minute": 27, "second": 46}
